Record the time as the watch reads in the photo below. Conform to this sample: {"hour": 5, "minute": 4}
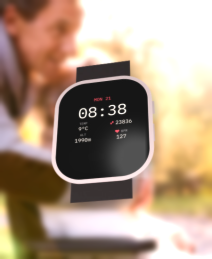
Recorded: {"hour": 8, "minute": 38}
